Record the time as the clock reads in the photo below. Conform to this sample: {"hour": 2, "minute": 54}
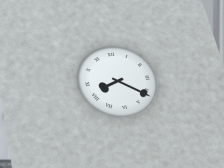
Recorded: {"hour": 8, "minute": 21}
